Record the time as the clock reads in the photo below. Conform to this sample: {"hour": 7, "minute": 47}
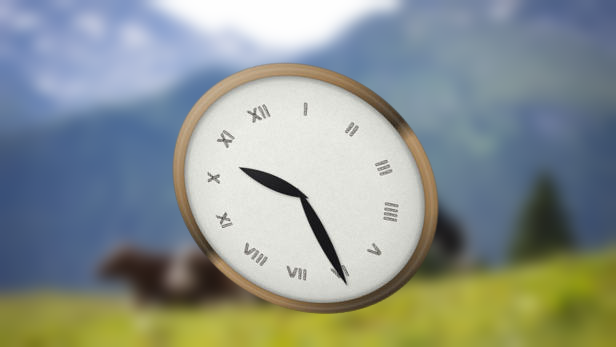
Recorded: {"hour": 10, "minute": 30}
